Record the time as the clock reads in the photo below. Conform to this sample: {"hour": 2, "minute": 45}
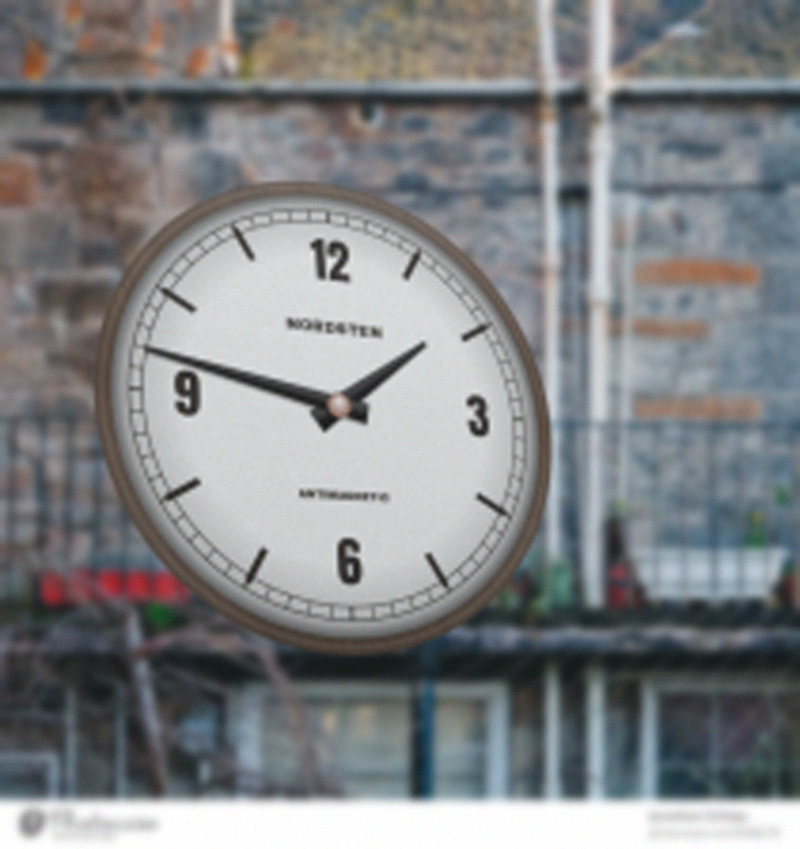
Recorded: {"hour": 1, "minute": 47}
